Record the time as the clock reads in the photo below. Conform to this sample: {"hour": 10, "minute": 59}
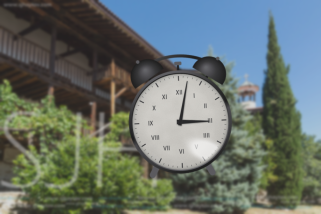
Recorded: {"hour": 3, "minute": 2}
